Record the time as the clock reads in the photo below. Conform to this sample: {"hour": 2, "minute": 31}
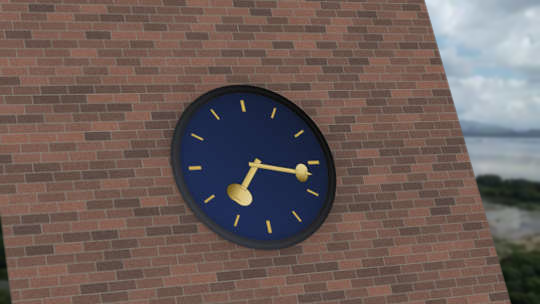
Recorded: {"hour": 7, "minute": 17}
